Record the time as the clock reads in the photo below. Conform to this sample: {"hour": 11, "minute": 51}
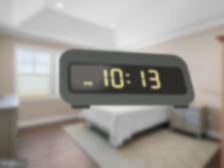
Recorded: {"hour": 10, "minute": 13}
